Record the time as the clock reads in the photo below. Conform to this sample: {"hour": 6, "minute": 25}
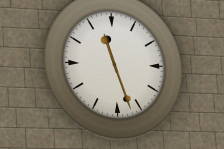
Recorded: {"hour": 11, "minute": 27}
